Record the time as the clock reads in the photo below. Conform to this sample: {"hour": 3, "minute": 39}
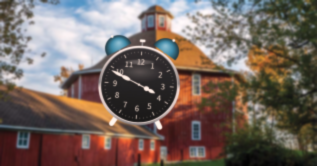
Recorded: {"hour": 3, "minute": 49}
